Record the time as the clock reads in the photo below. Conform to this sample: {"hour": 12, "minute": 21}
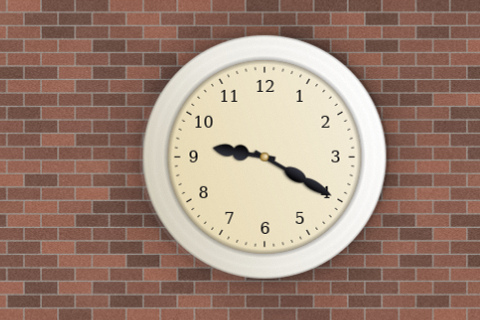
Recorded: {"hour": 9, "minute": 20}
